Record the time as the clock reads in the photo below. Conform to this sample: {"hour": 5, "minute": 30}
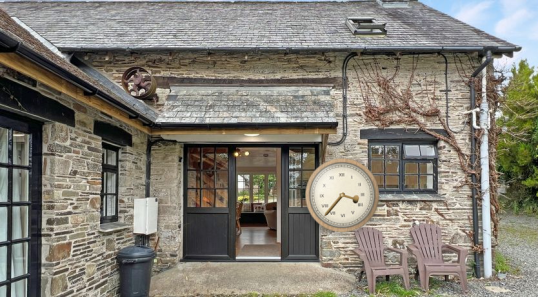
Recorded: {"hour": 3, "minute": 37}
